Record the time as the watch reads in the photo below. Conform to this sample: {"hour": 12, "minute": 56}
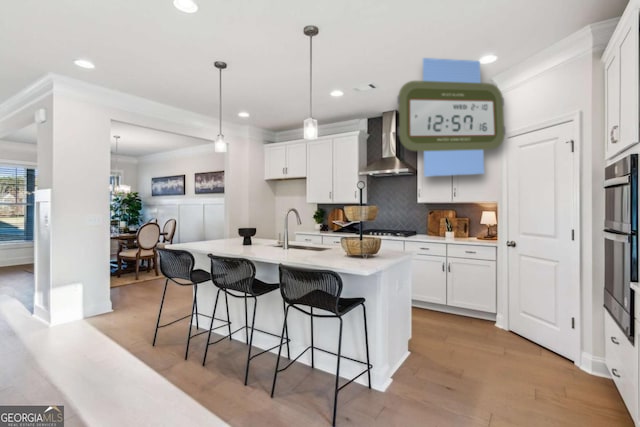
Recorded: {"hour": 12, "minute": 57}
